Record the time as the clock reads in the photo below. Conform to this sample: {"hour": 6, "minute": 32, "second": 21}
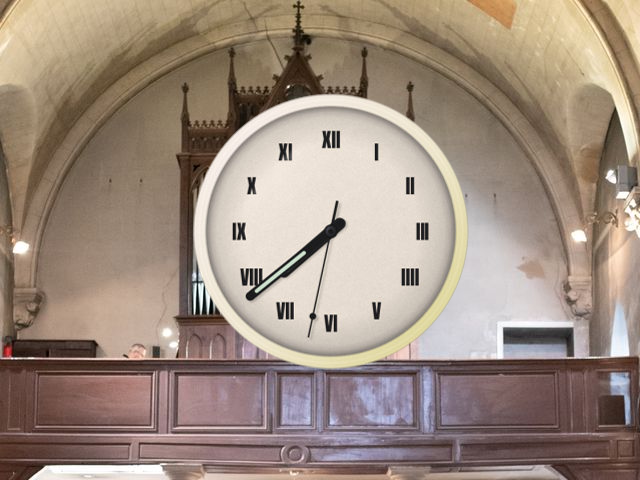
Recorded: {"hour": 7, "minute": 38, "second": 32}
